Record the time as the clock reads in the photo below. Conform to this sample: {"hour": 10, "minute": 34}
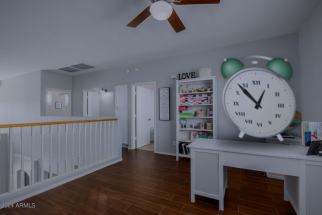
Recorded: {"hour": 12, "minute": 53}
